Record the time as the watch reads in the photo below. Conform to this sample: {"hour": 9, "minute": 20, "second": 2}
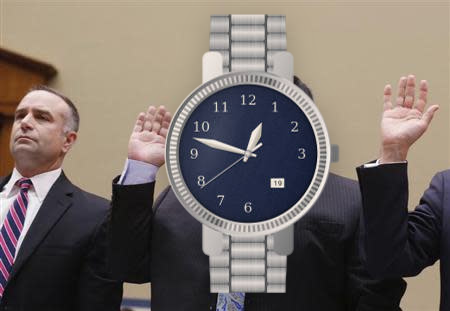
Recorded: {"hour": 12, "minute": 47, "second": 39}
